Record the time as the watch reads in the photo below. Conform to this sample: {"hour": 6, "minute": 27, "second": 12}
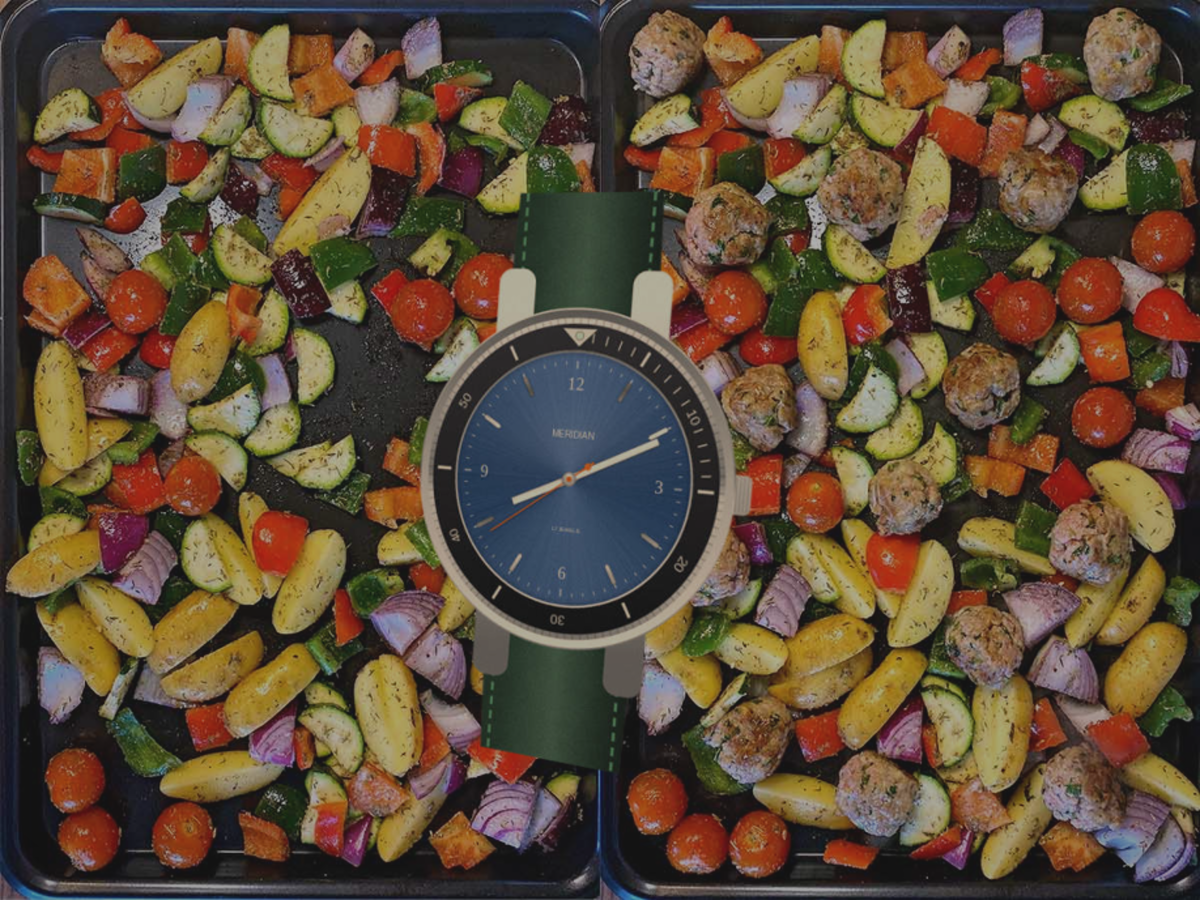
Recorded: {"hour": 8, "minute": 10, "second": 39}
